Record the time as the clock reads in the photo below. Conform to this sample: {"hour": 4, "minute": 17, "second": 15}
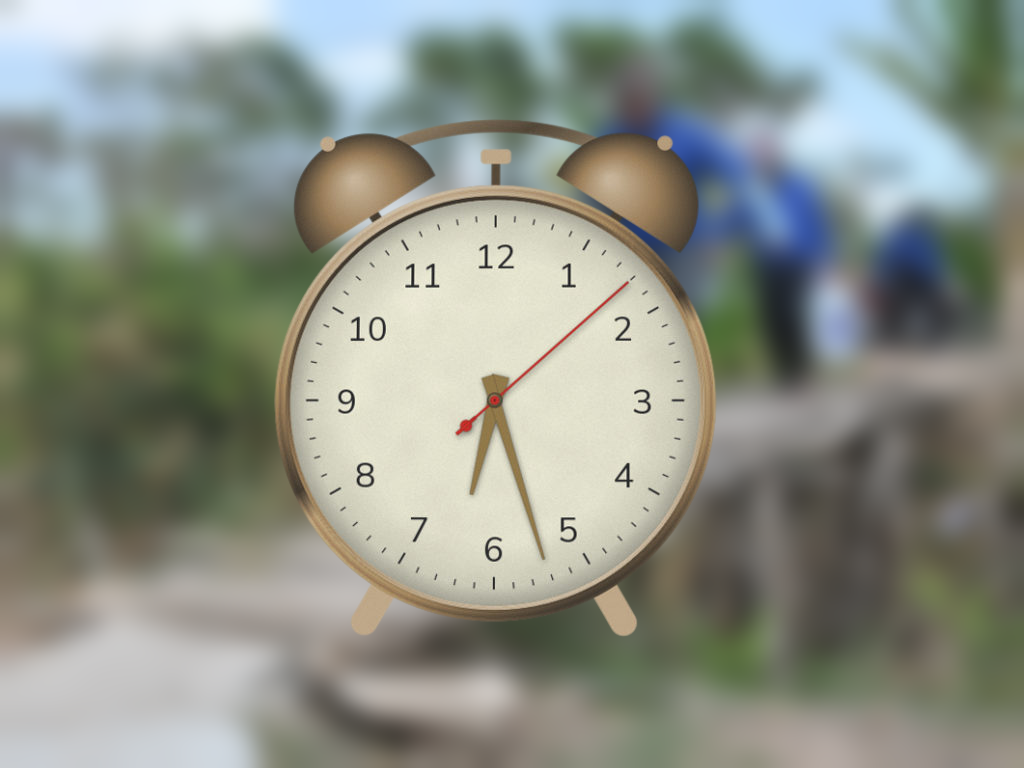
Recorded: {"hour": 6, "minute": 27, "second": 8}
